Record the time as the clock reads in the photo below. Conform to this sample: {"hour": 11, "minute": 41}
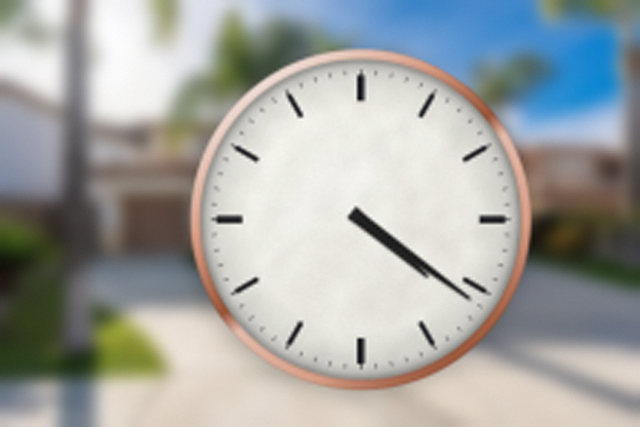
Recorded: {"hour": 4, "minute": 21}
